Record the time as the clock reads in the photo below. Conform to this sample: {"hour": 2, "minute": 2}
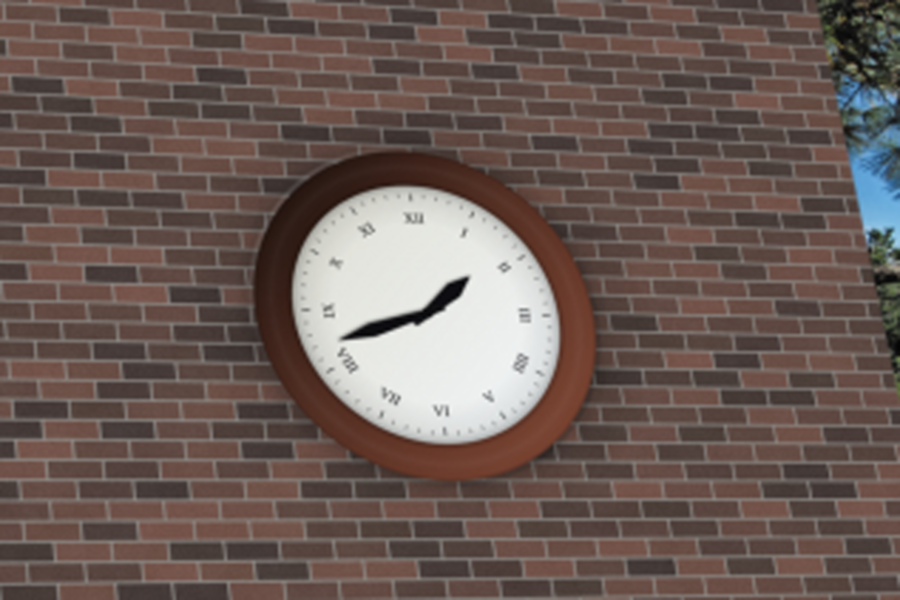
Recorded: {"hour": 1, "minute": 42}
